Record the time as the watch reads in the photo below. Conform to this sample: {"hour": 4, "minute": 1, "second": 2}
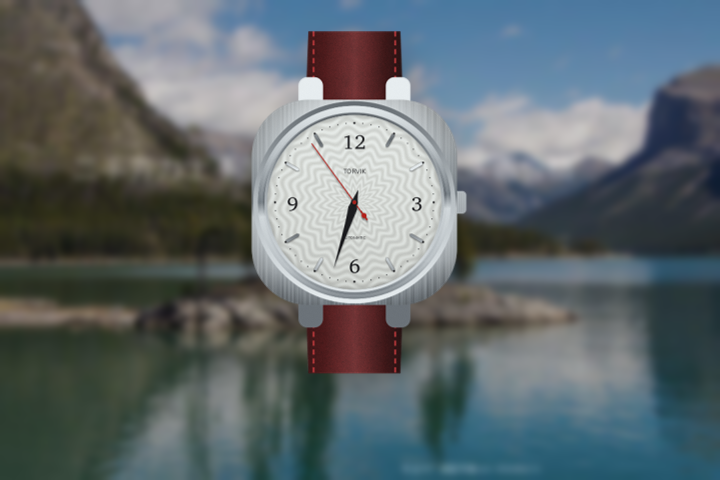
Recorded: {"hour": 6, "minute": 32, "second": 54}
